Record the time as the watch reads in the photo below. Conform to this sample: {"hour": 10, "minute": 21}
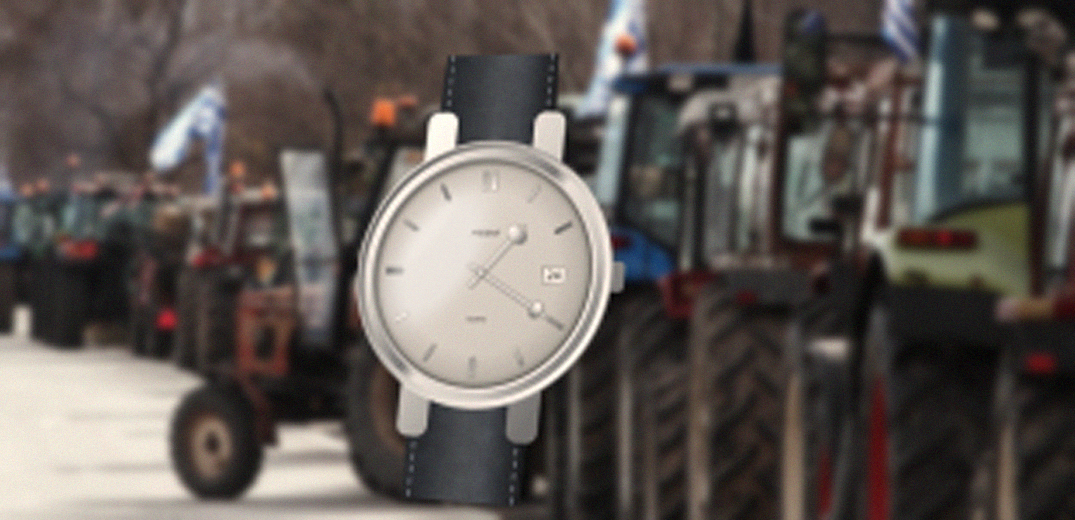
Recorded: {"hour": 1, "minute": 20}
